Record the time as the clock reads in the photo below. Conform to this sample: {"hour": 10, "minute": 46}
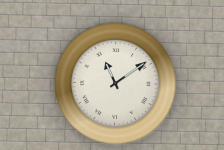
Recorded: {"hour": 11, "minute": 9}
